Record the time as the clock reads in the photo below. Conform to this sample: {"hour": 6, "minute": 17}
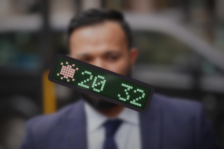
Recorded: {"hour": 20, "minute": 32}
